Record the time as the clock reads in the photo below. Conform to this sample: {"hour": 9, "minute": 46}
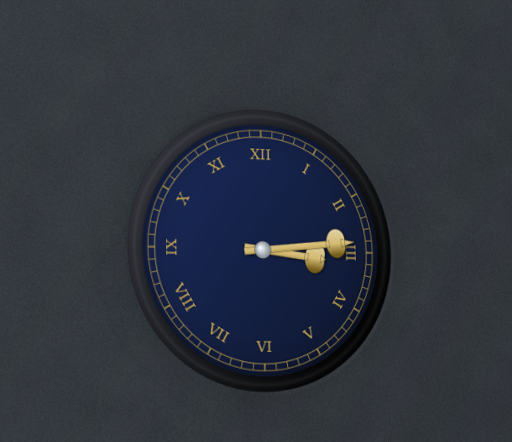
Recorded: {"hour": 3, "minute": 14}
